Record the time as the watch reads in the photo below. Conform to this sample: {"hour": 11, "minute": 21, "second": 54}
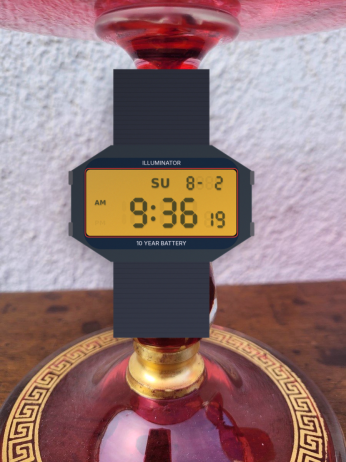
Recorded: {"hour": 9, "minute": 36, "second": 19}
